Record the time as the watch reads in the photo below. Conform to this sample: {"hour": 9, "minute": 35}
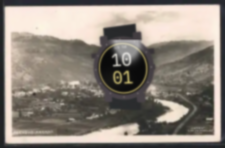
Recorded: {"hour": 10, "minute": 1}
